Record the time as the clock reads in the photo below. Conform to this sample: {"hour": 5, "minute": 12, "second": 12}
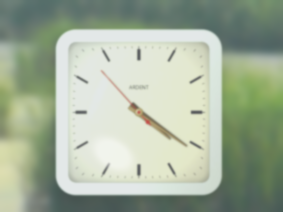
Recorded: {"hour": 4, "minute": 20, "second": 53}
